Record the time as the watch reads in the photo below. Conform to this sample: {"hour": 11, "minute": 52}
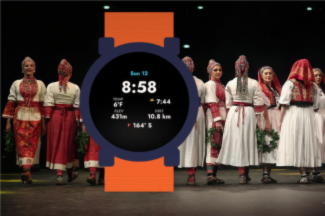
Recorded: {"hour": 8, "minute": 58}
